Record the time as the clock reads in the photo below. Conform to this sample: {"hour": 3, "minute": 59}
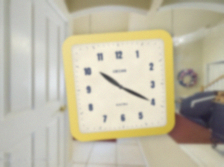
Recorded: {"hour": 10, "minute": 20}
